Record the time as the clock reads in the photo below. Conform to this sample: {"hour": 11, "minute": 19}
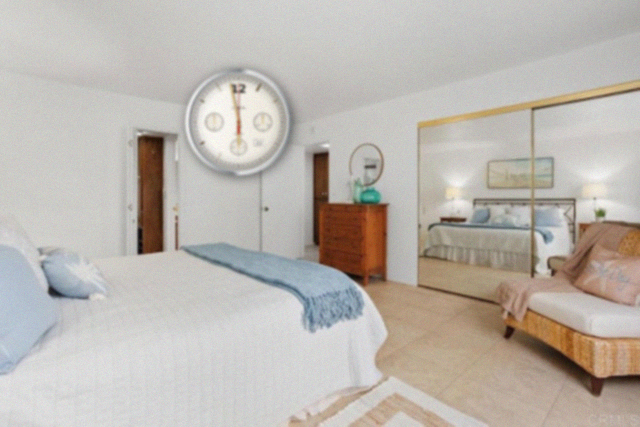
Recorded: {"hour": 5, "minute": 58}
